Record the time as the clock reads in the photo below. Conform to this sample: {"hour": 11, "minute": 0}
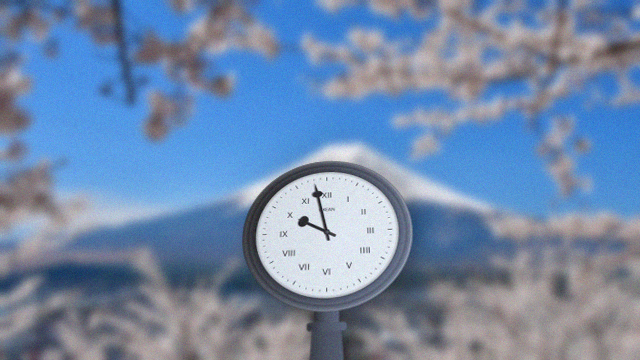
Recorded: {"hour": 9, "minute": 58}
